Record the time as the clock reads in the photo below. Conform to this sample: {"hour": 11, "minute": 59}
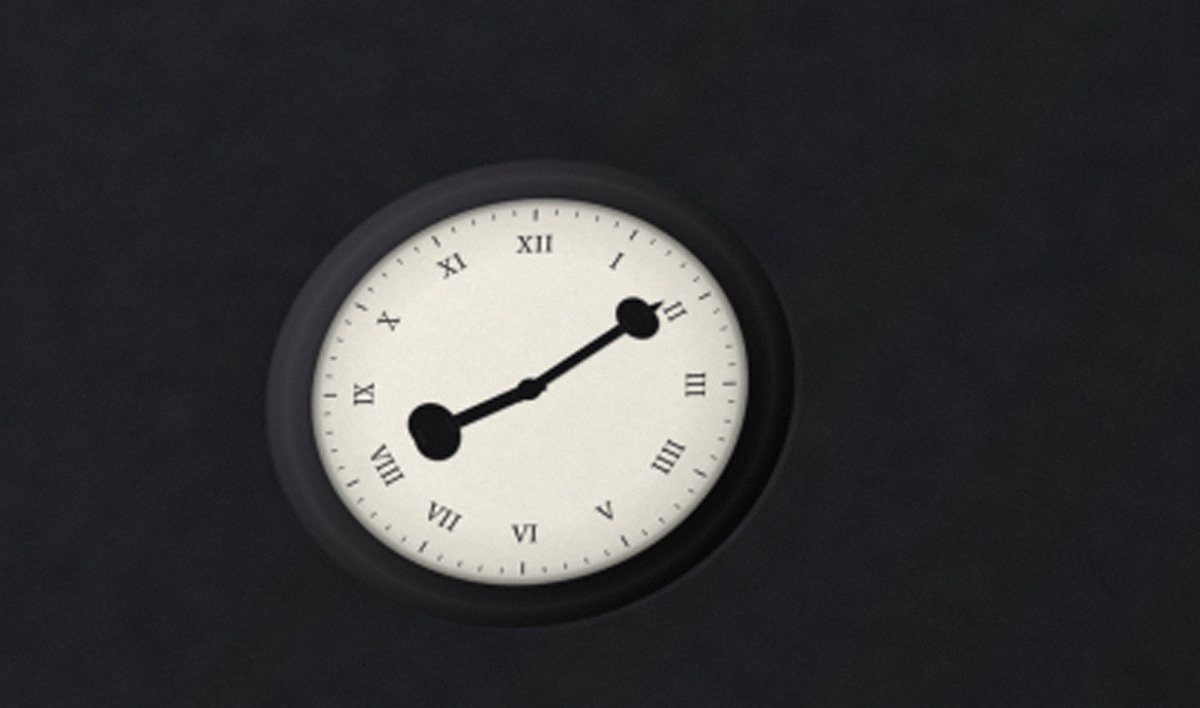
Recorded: {"hour": 8, "minute": 9}
